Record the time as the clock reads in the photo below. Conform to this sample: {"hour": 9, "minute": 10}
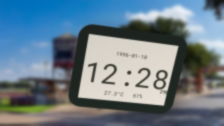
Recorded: {"hour": 12, "minute": 28}
